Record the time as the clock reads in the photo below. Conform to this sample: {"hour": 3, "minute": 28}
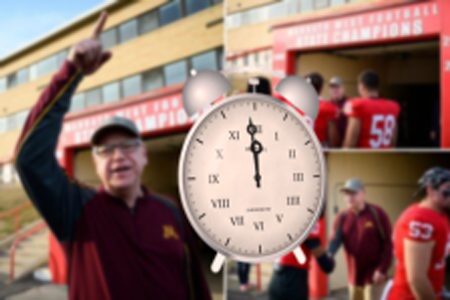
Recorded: {"hour": 11, "minute": 59}
